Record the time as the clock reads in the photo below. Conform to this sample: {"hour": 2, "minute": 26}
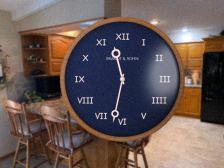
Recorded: {"hour": 11, "minute": 32}
